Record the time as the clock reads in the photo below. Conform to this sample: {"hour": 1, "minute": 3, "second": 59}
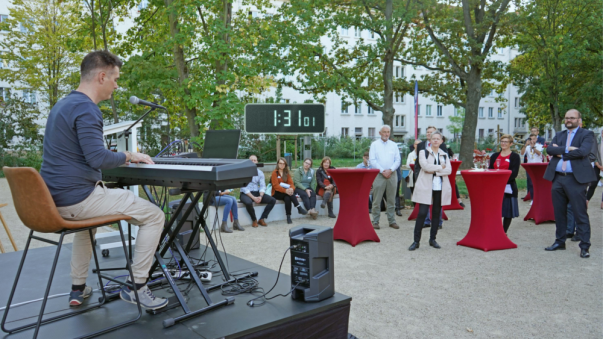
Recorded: {"hour": 1, "minute": 31, "second": 1}
